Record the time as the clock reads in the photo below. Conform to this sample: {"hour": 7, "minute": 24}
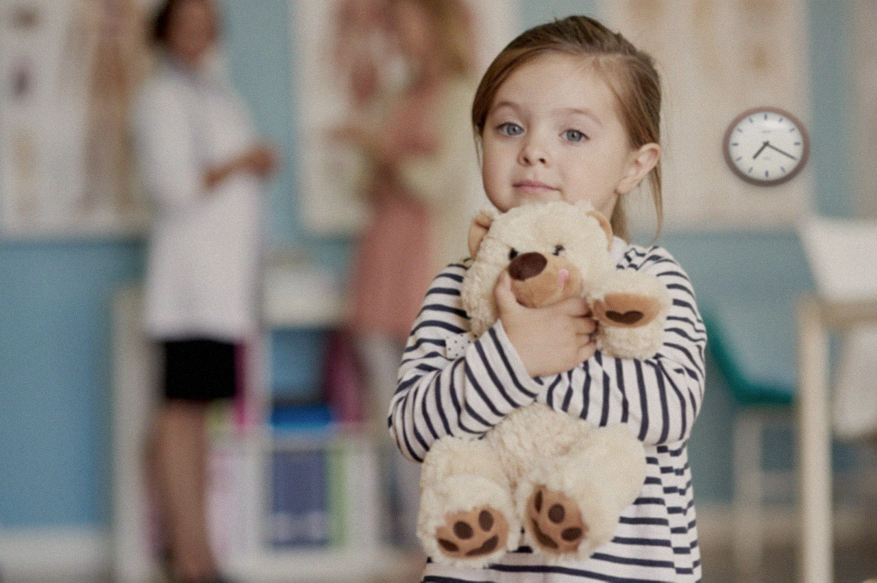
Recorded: {"hour": 7, "minute": 20}
